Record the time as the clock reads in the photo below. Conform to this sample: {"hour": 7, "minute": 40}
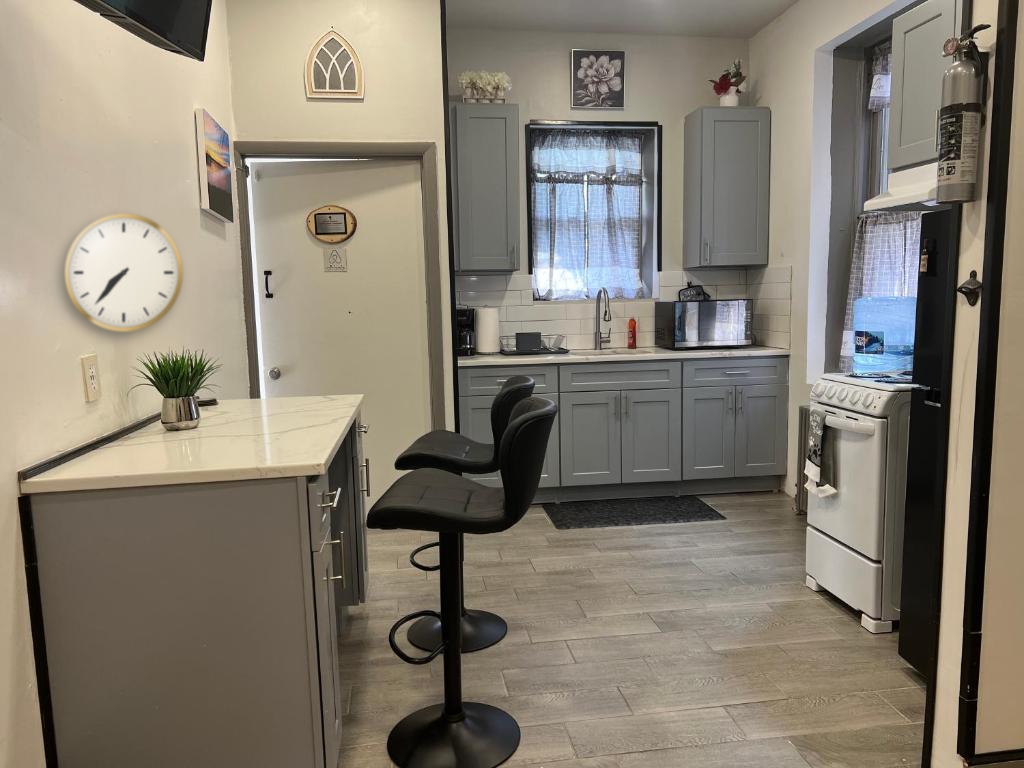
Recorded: {"hour": 7, "minute": 37}
